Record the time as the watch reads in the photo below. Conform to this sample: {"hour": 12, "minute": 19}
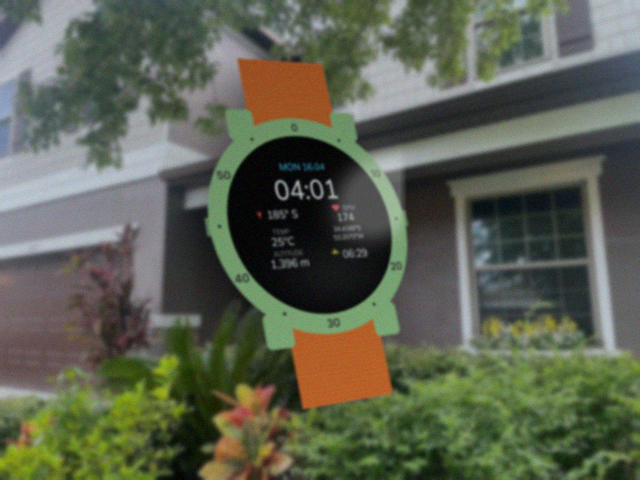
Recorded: {"hour": 4, "minute": 1}
